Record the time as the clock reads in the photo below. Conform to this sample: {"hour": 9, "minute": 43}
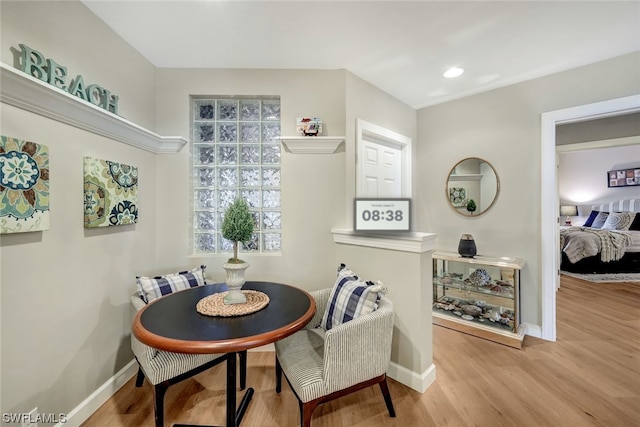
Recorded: {"hour": 8, "minute": 38}
